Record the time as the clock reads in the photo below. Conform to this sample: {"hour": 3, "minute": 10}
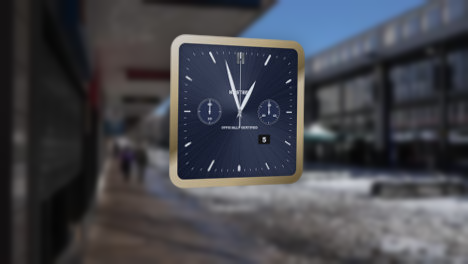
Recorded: {"hour": 12, "minute": 57}
